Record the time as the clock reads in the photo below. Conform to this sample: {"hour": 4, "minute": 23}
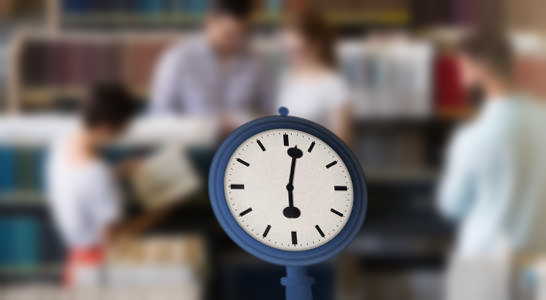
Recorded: {"hour": 6, "minute": 2}
